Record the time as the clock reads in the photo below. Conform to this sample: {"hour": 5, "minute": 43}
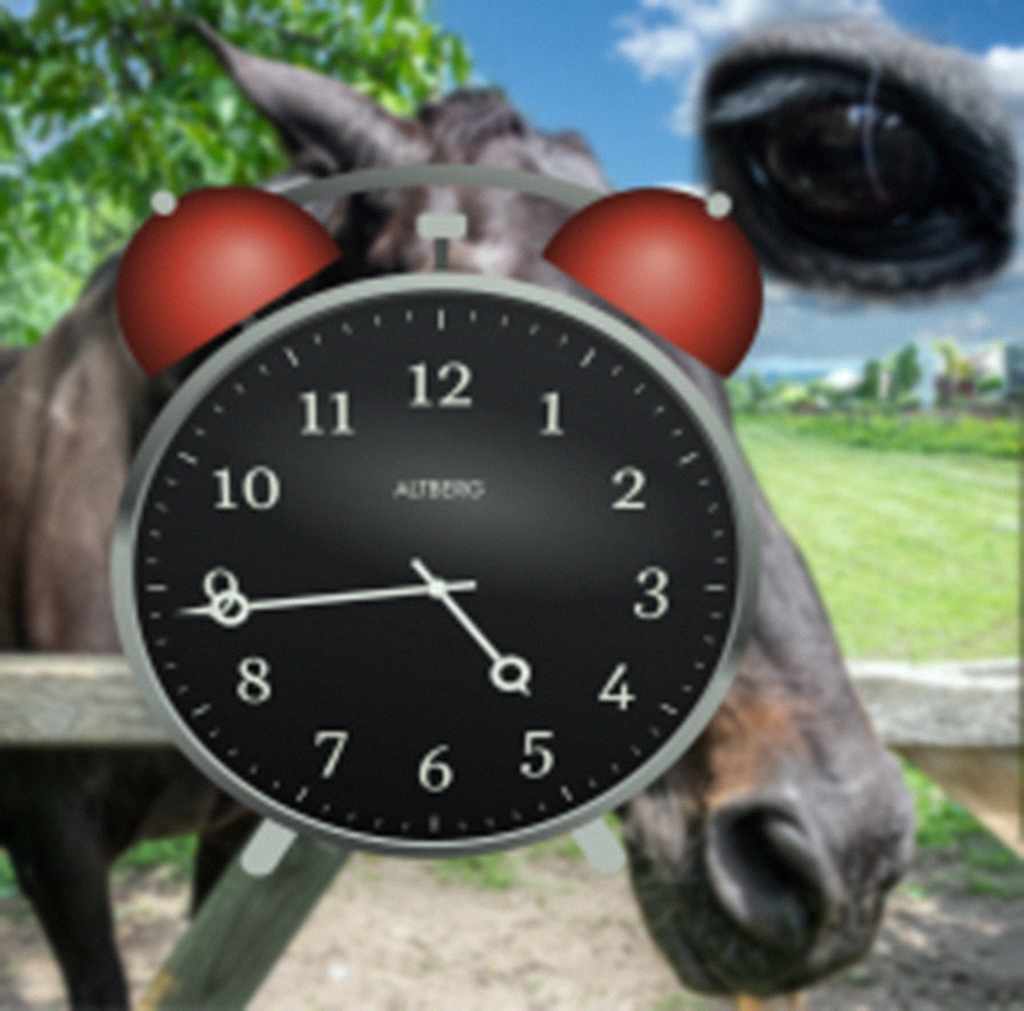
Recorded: {"hour": 4, "minute": 44}
